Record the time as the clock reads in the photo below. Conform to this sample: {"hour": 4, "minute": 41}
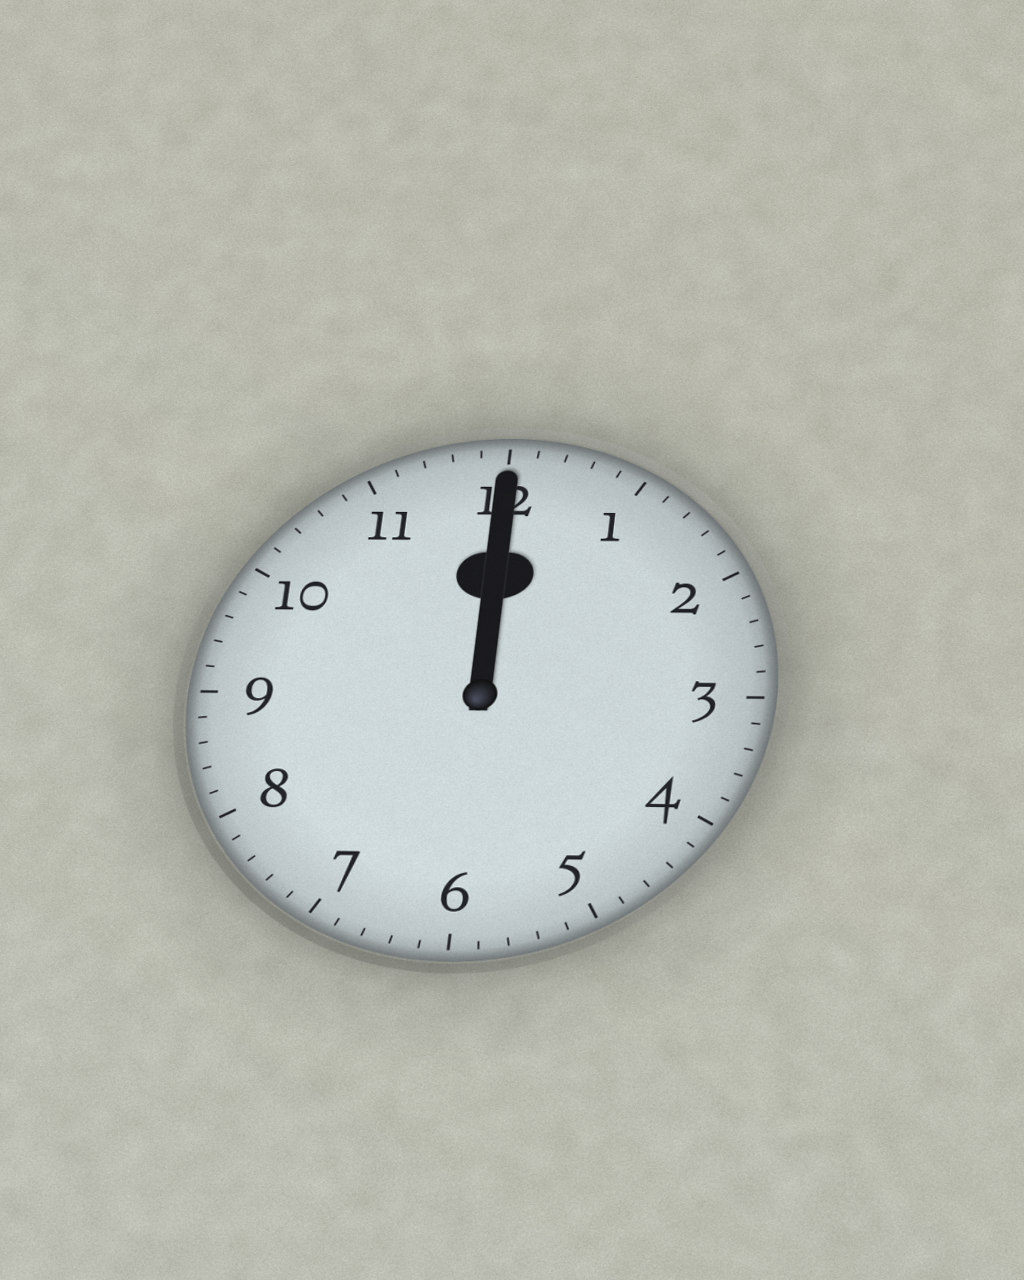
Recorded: {"hour": 12, "minute": 0}
